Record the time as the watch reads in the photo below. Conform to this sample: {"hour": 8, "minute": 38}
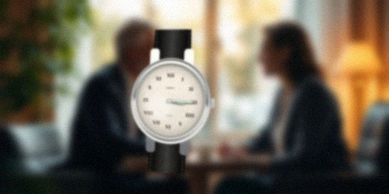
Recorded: {"hour": 3, "minute": 15}
